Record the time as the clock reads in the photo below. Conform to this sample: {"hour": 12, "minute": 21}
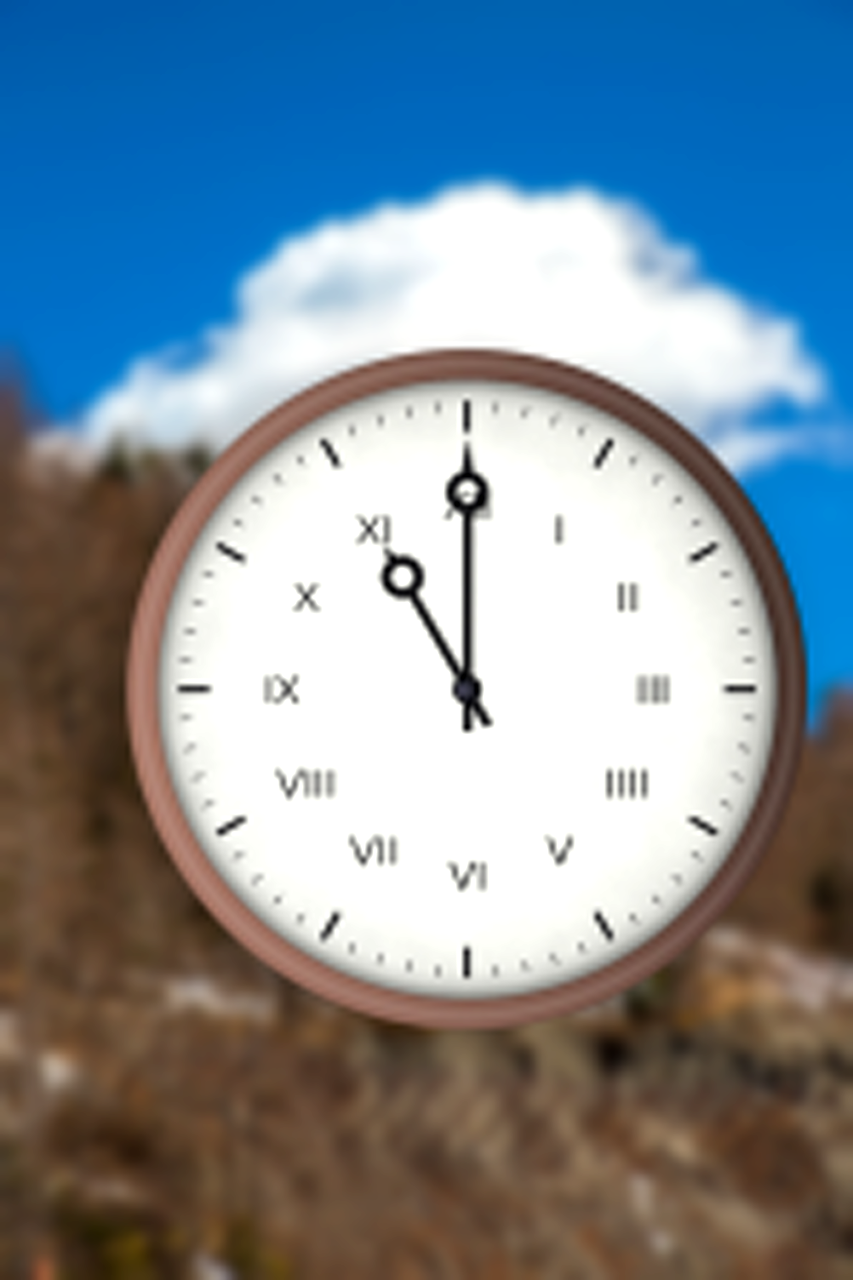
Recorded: {"hour": 11, "minute": 0}
